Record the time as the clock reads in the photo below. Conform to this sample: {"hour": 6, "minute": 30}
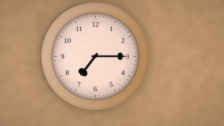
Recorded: {"hour": 7, "minute": 15}
